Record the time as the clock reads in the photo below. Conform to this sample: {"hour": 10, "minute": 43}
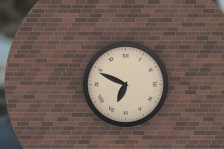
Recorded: {"hour": 6, "minute": 49}
